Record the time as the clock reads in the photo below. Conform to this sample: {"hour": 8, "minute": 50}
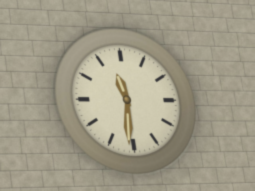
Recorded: {"hour": 11, "minute": 31}
